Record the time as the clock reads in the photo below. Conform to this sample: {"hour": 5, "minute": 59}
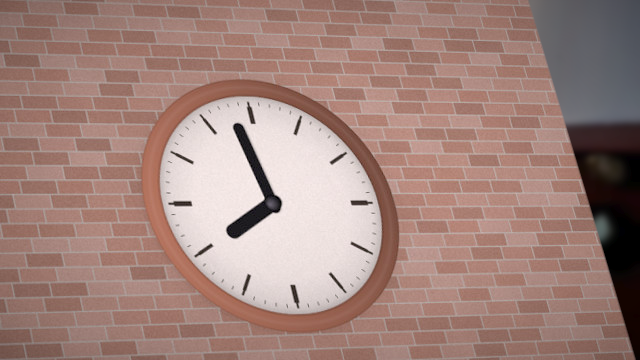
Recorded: {"hour": 7, "minute": 58}
